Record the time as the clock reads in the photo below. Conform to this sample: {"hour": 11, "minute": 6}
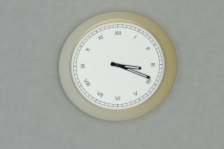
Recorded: {"hour": 3, "minute": 19}
